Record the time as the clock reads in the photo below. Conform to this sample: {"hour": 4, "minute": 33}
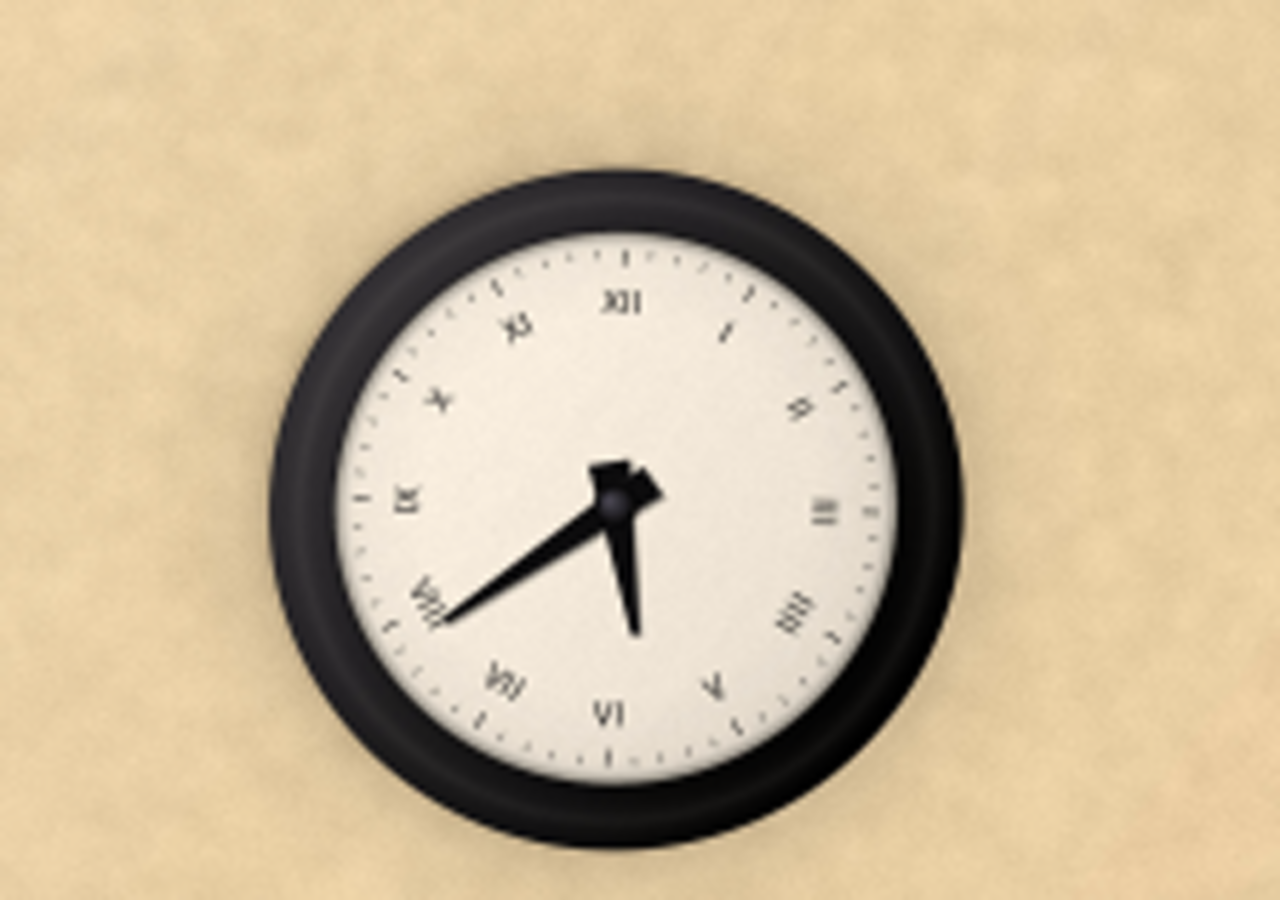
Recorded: {"hour": 5, "minute": 39}
